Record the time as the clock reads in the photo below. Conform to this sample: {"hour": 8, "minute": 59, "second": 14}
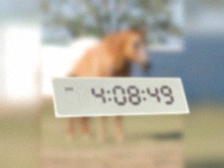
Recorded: {"hour": 4, "minute": 8, "second": 49}
